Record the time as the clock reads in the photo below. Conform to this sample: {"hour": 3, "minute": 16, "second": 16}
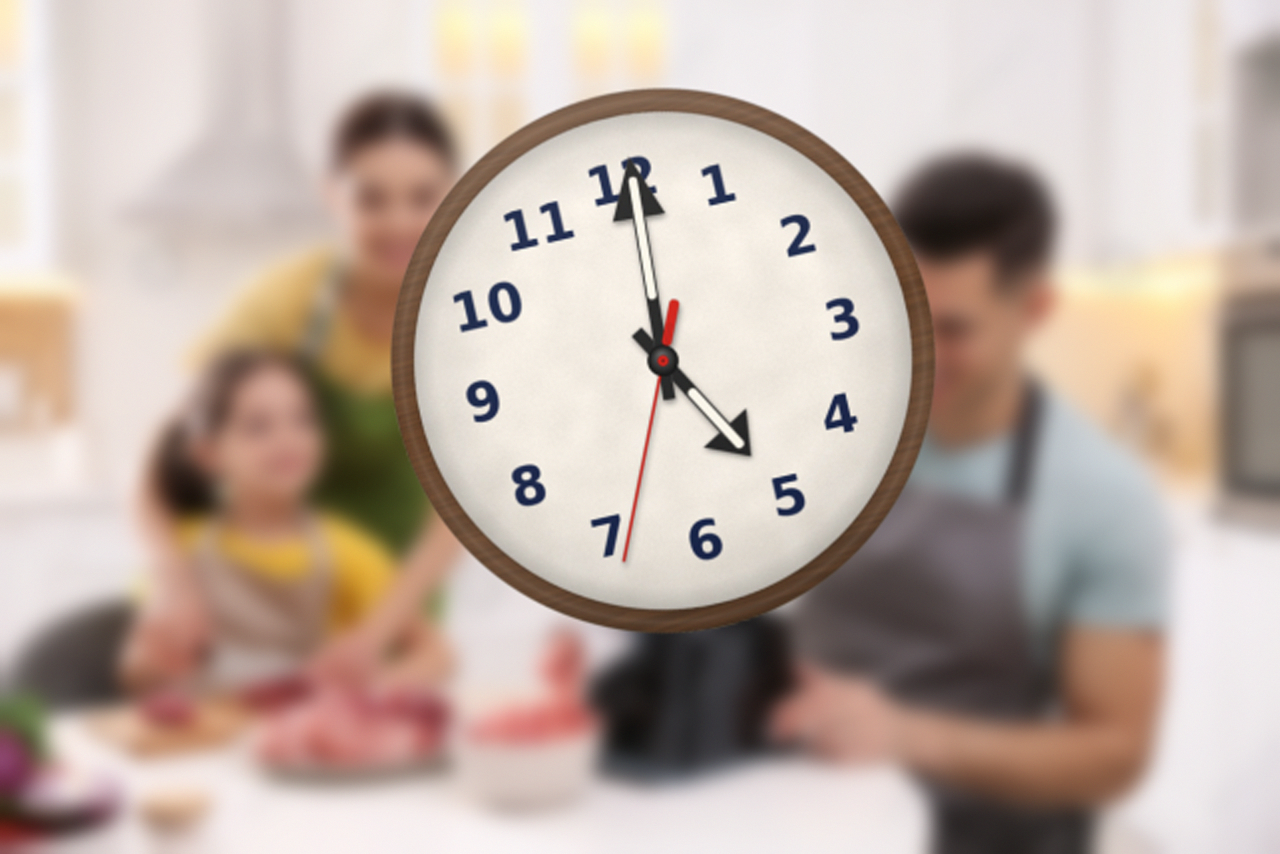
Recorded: {"hour": 5, "minute": 0, "second": 34}
